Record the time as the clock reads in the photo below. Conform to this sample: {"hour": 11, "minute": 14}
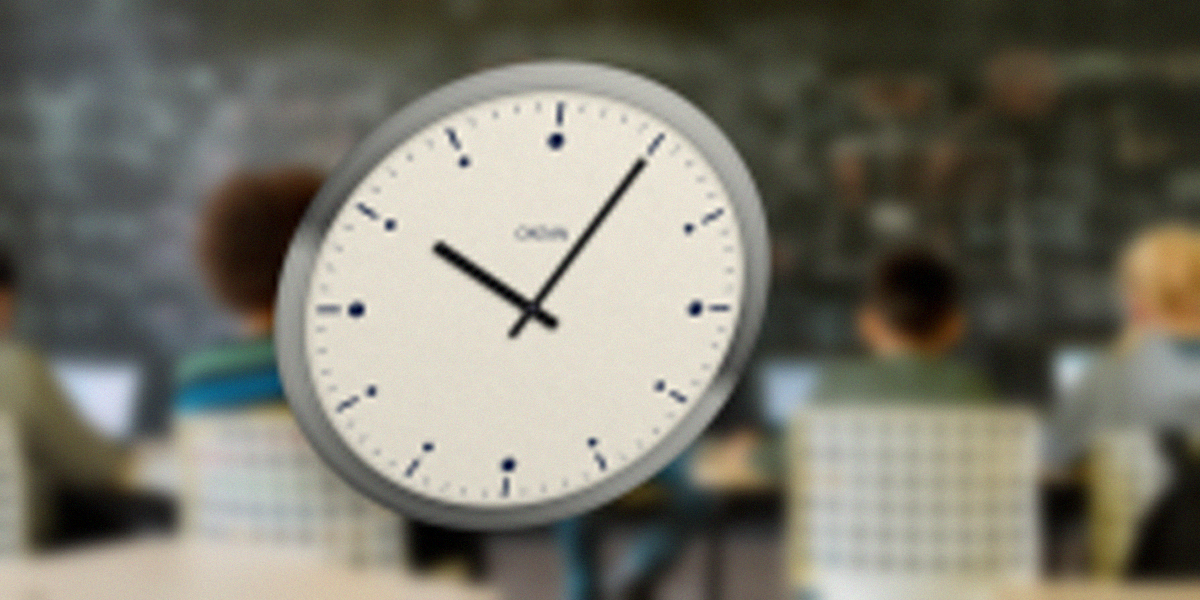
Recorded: {"hour": 10, "minute": 5}
